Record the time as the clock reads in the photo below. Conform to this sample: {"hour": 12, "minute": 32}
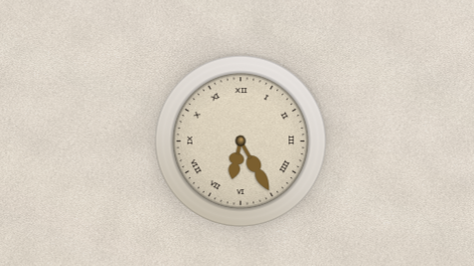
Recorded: {"hour": 6, "minute": 25}
